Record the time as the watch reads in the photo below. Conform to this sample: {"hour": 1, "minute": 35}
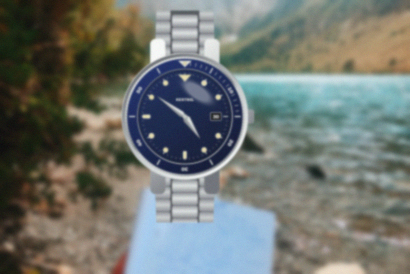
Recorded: {"hour": 4, "minute": 51}
